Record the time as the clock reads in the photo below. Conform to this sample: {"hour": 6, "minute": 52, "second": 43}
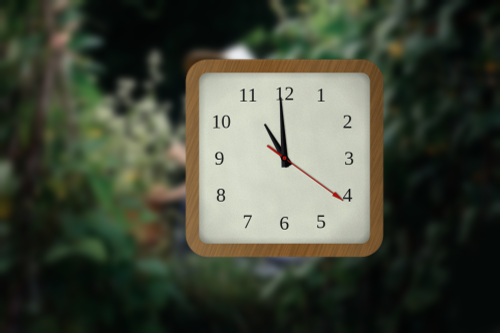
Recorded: {"hour": 10, "minute": 59, "second": 21}
